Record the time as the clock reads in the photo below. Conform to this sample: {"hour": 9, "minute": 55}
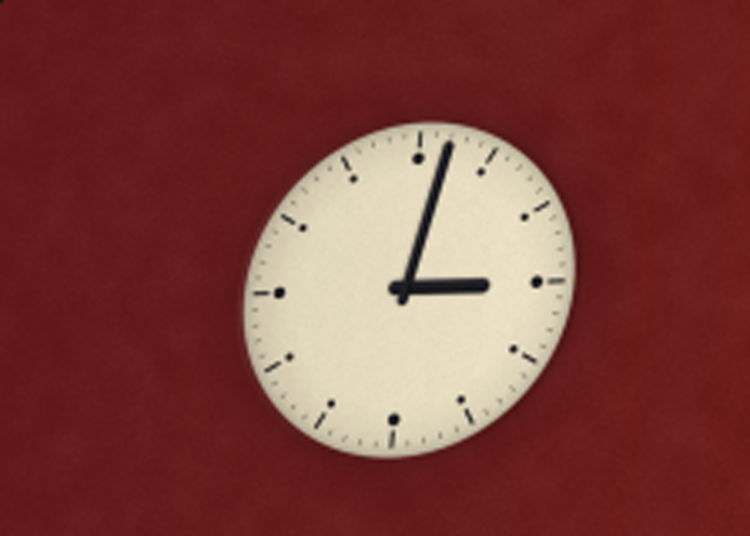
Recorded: {"hour": 3, "minute": 2}
